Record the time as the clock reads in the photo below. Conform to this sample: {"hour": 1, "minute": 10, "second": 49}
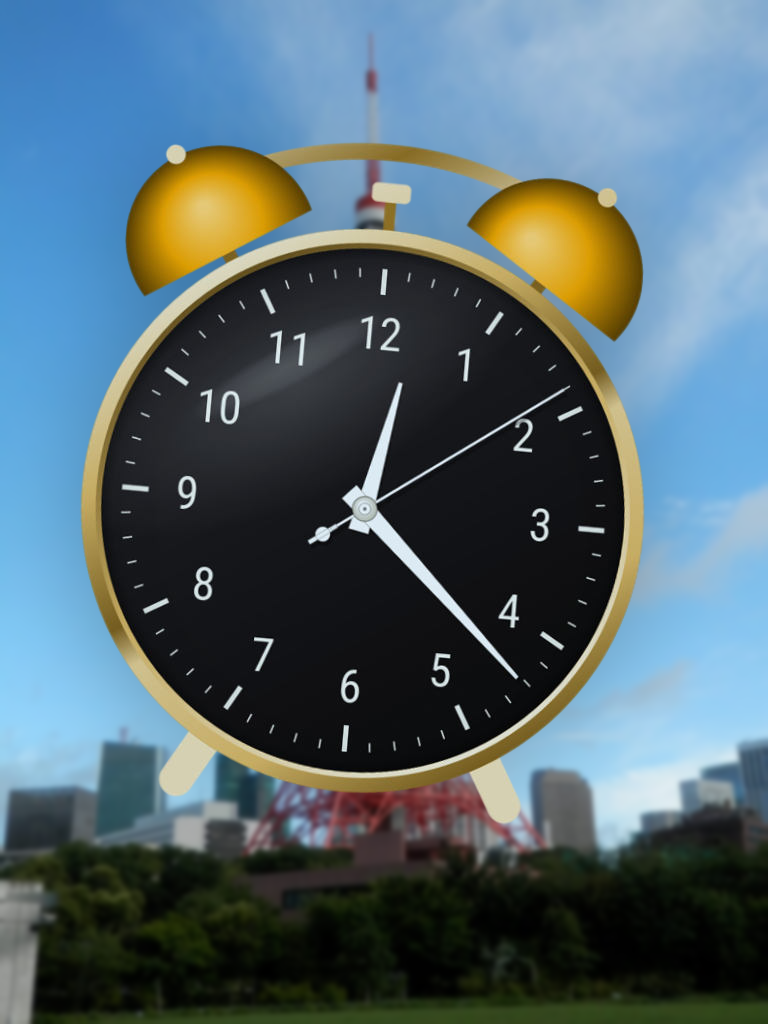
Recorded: {"hour": 12, "minute": 22, "second": 9}
